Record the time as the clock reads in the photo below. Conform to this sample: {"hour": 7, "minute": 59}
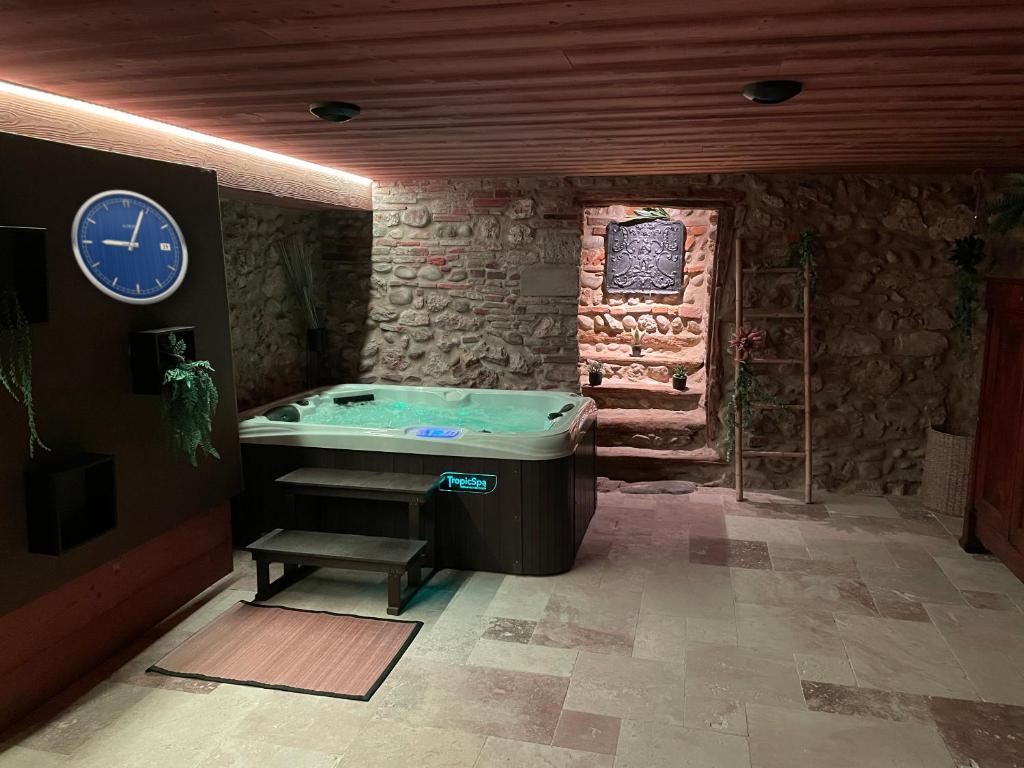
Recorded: {"hour": 9, "minute": 4}
